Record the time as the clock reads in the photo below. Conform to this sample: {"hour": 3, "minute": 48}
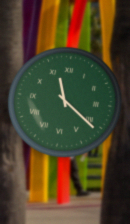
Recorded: {"hour": 11, "minute": 21}
